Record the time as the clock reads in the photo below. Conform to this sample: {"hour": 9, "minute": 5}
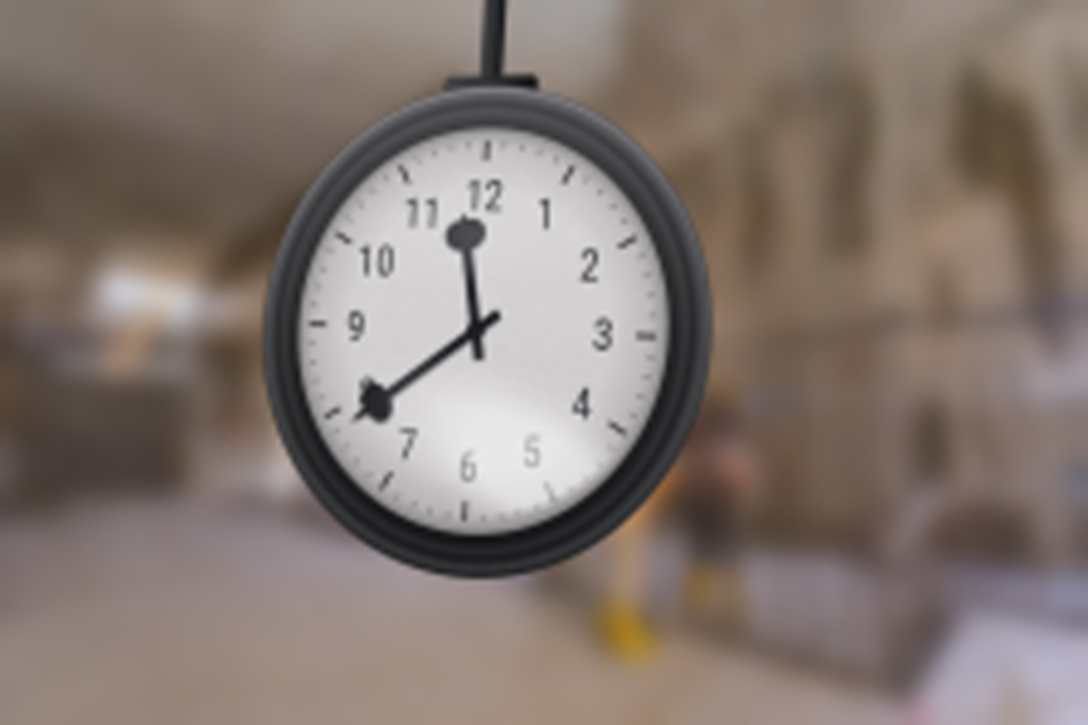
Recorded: {"hour": 11, "minute": 39}
